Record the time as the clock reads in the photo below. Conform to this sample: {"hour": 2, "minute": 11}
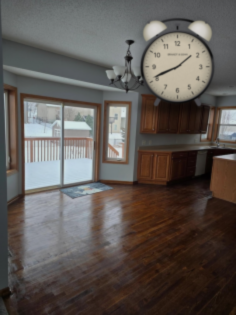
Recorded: {"hour": 1, "minute": 41}
